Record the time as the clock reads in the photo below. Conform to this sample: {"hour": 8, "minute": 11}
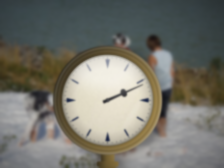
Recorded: {"hour": 2, "minute": 11}
